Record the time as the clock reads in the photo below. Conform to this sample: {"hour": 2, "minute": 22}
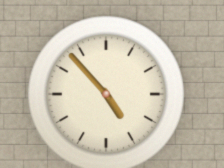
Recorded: {"hour": 4, "minute": 53}
